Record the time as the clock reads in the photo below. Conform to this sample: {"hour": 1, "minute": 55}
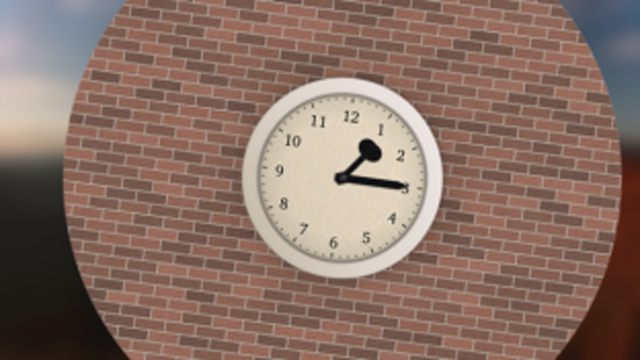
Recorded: {"hour": 1, "minute": 15}
